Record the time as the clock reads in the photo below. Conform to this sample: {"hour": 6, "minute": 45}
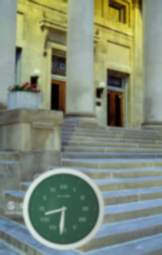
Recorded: {"hour": 8, "minute": 31}
